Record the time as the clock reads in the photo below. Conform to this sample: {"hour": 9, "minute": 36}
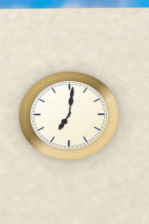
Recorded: {"hour": 7, "minute": 1}
